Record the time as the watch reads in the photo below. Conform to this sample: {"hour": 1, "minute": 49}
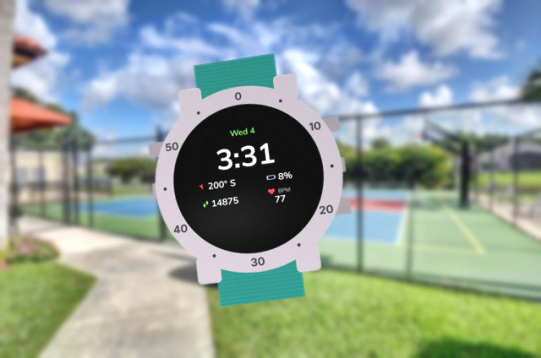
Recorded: {"hour": 3, "minute": 31}
